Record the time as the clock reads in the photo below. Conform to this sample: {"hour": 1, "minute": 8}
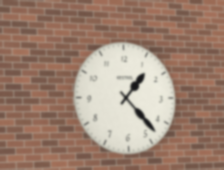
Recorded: {"hour": 1, "minute": 23}
